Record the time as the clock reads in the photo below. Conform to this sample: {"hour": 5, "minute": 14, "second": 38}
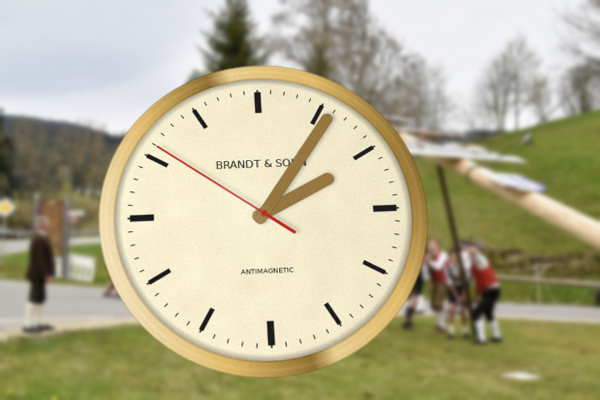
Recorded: {"hour": 2, "minute": 5, "second": 51}
